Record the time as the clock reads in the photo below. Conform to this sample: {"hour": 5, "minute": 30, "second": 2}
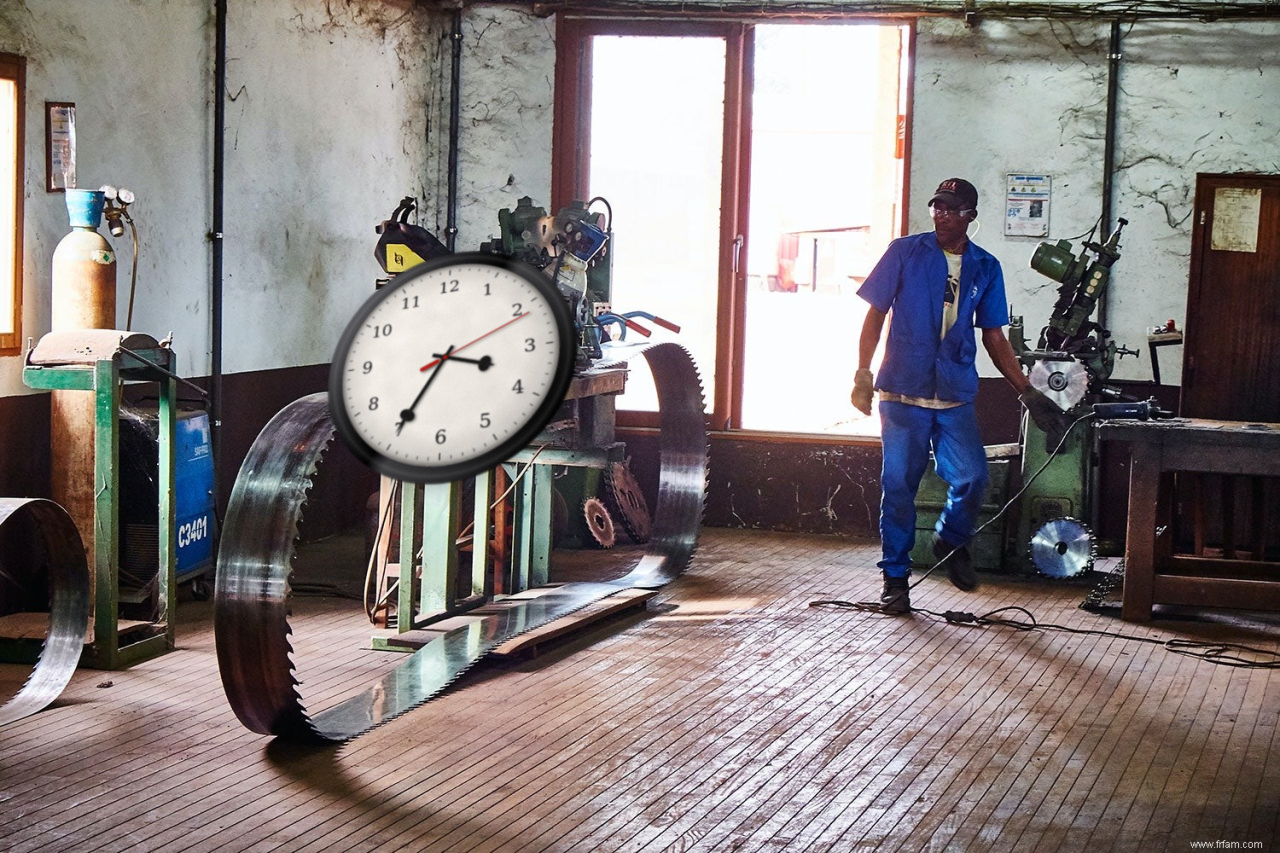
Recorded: {"hour": 3, "minute": 35, "second": 11}
